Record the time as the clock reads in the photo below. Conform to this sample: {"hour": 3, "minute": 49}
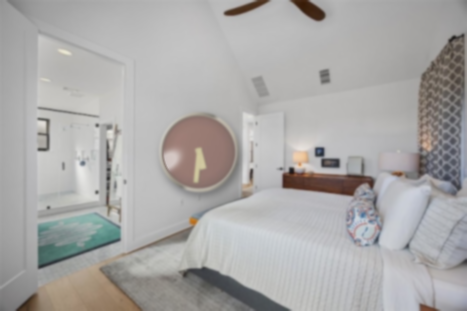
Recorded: {"hour": 5, "minute": 31}
